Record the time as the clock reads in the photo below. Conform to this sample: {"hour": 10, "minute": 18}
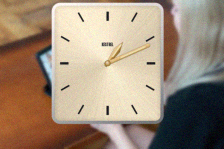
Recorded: {"hour": 1, "minute": 11}
